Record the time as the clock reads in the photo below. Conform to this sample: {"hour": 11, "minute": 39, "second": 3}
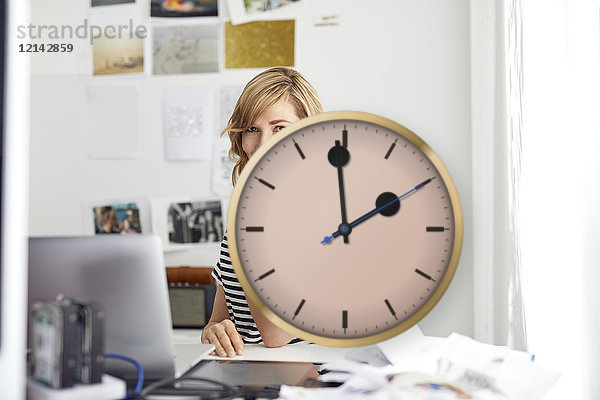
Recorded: {"hour": 1, "minute": 59, "second": 10}
